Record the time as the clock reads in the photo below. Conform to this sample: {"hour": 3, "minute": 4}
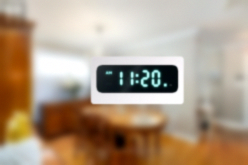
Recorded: {"hour": 11, "minute": 20}
